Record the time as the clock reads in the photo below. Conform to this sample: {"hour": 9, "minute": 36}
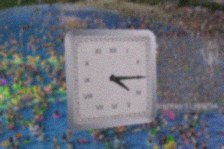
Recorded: {"hour": 4, "minute": 15}
